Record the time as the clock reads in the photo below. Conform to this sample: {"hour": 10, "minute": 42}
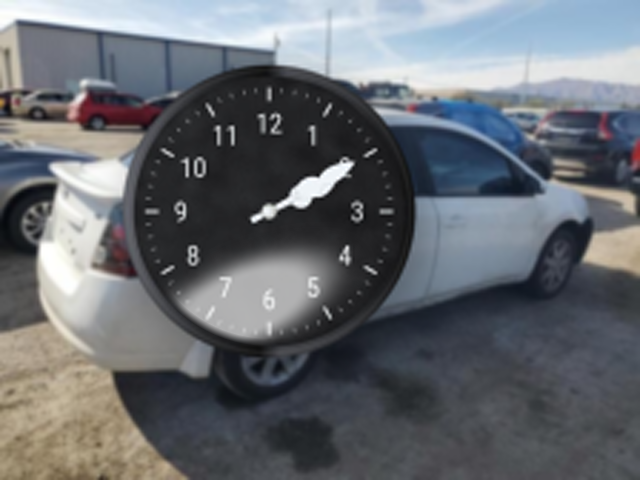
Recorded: {"hour": 2, "minute": 10}
